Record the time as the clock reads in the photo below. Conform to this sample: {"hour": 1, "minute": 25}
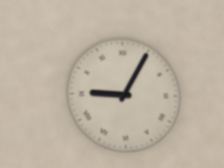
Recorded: {"hour": 9, "minute": 5}
